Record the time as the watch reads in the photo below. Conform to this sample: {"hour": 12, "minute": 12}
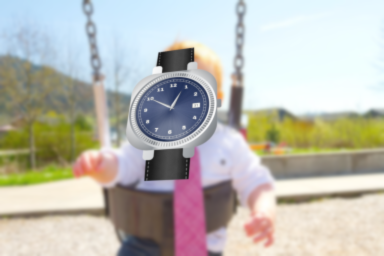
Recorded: {"hour": 12, "minute": 50}
